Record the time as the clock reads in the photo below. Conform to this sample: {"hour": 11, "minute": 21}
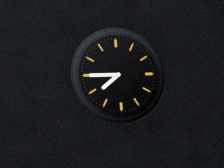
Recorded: {"hour": 7, "minute": 45}
